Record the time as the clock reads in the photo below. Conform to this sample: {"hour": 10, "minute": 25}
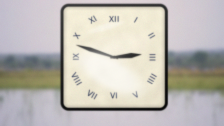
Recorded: {"hour": 2, "minute": 48}
